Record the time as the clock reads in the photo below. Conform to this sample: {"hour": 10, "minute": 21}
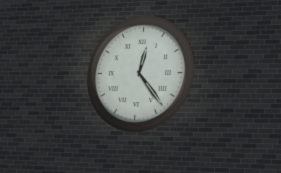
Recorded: {"hour": 12, "minute": 23}
